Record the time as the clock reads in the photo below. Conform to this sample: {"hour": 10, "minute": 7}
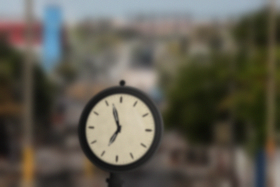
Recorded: {"hour": 6, "minute": 57}
